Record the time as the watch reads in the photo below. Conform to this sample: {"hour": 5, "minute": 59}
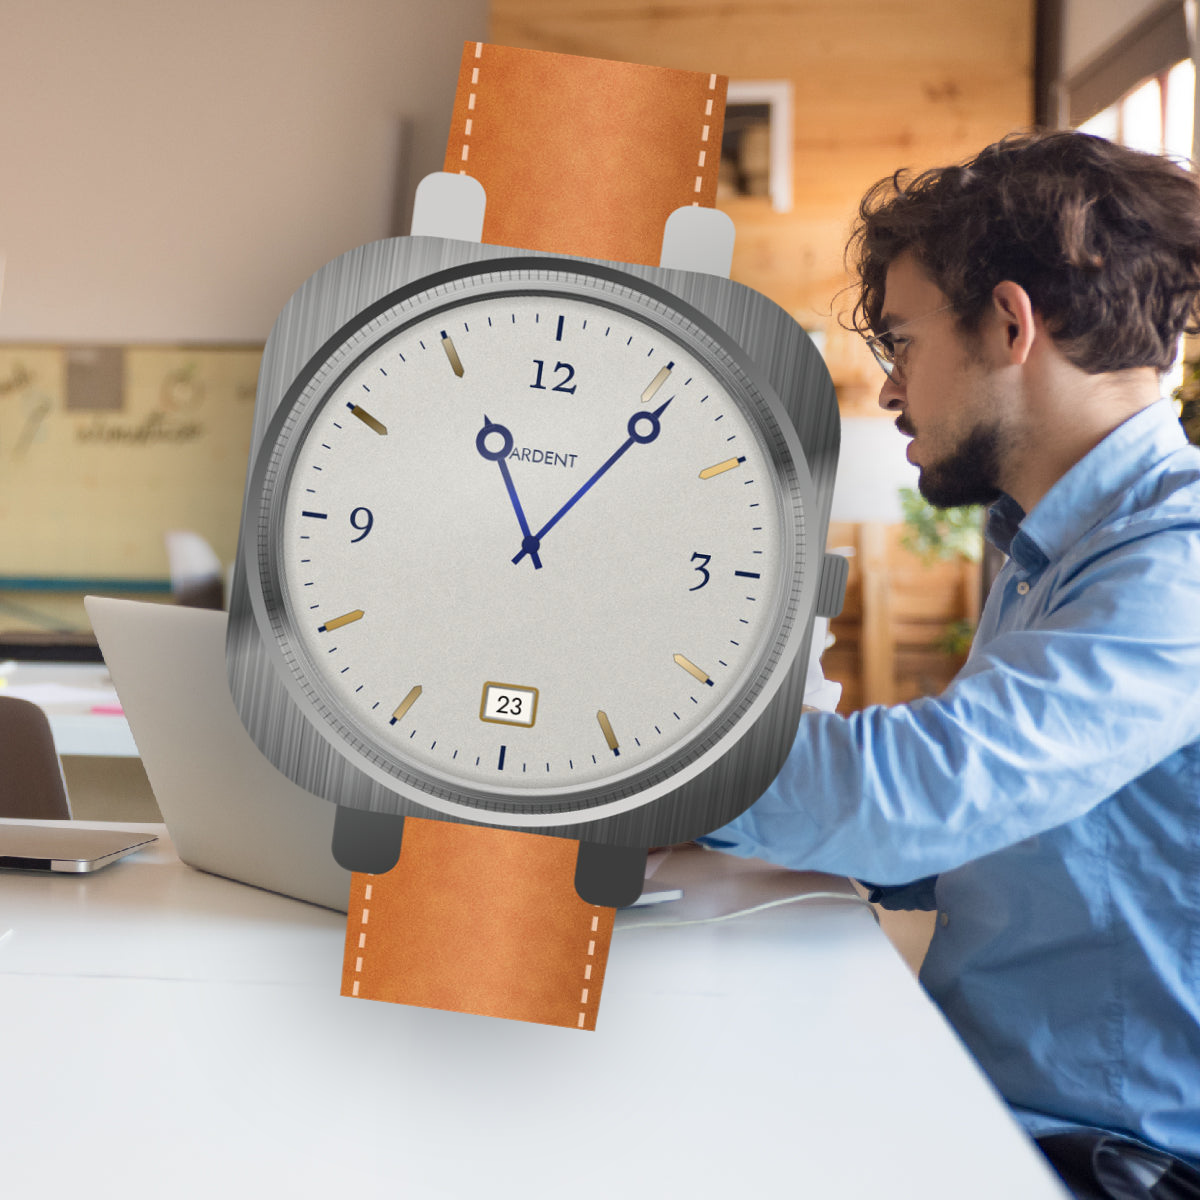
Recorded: {"hour": 11, "minute": 6}
